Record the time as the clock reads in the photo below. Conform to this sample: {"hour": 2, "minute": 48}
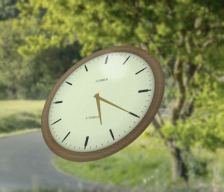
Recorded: {"hour": 5, "minute": 20}
